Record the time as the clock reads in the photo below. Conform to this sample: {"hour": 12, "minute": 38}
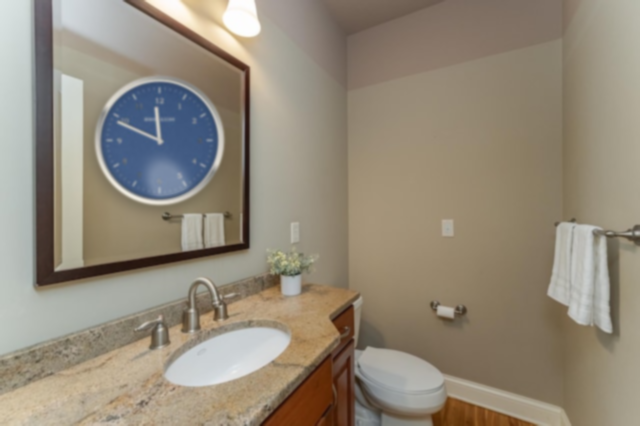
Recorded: {"hour": 11, "minute": 49}
